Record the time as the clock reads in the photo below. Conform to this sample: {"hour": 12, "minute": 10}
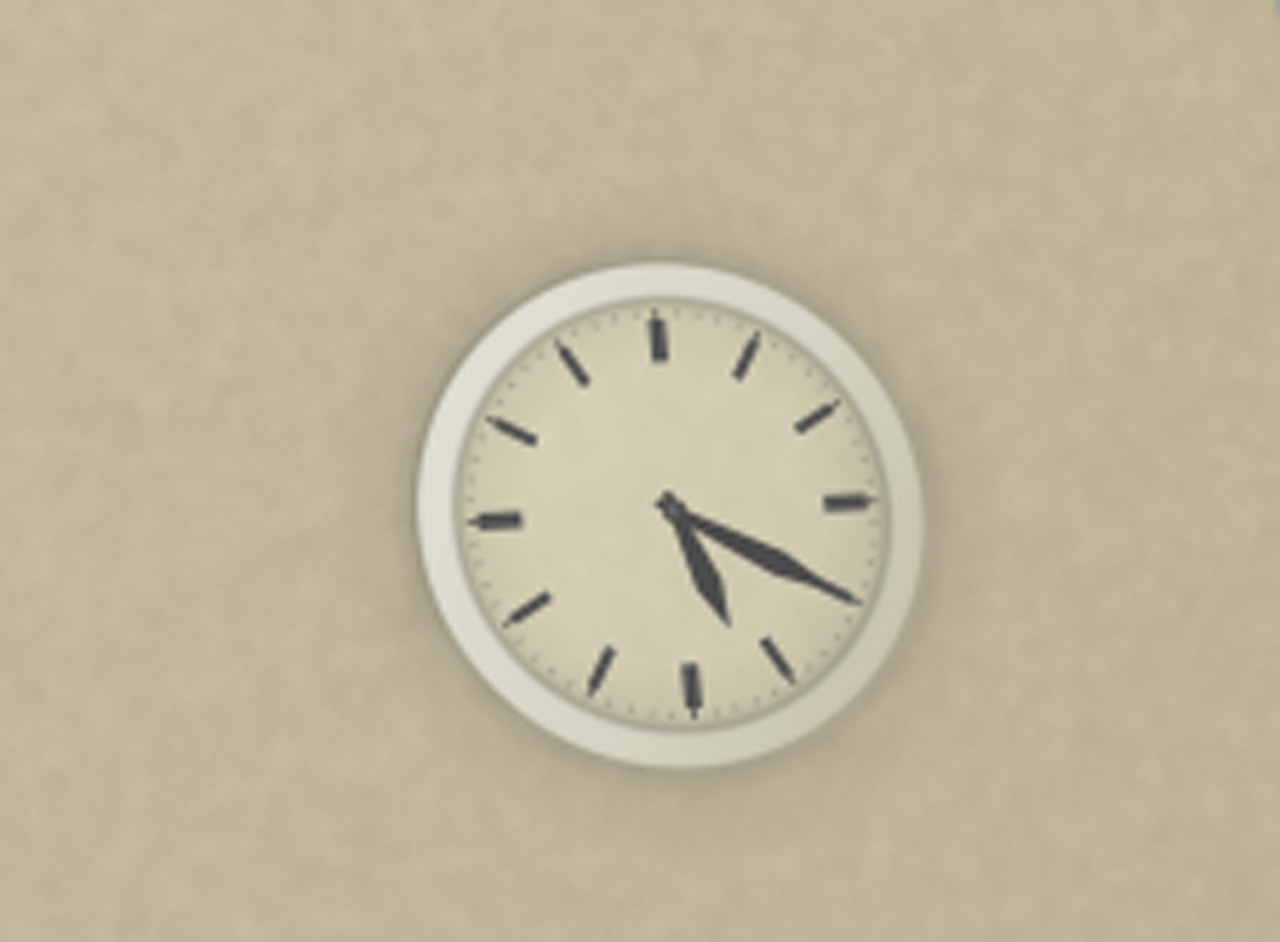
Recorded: {"hour": 5, "minute": 20}
